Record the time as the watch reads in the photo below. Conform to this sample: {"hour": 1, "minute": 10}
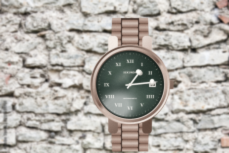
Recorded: {"hour": 1, "minute": 14}
